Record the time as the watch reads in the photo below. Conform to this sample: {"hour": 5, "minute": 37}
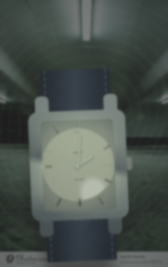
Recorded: {"hour": 2, "minute": 1}
